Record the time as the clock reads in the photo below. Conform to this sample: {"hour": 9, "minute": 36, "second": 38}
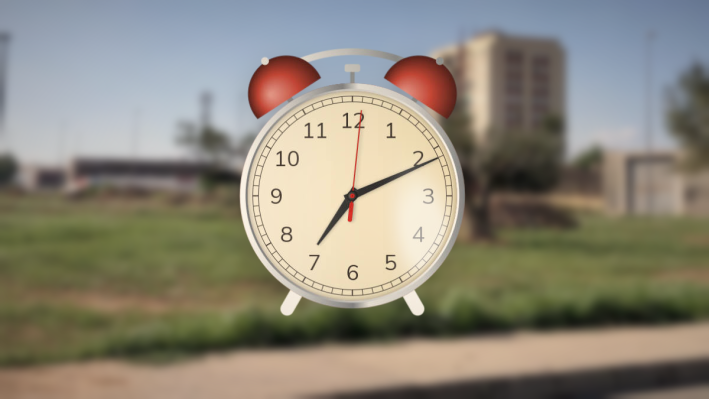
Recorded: {"hour": 7, "minute": 11, "second": 1}
